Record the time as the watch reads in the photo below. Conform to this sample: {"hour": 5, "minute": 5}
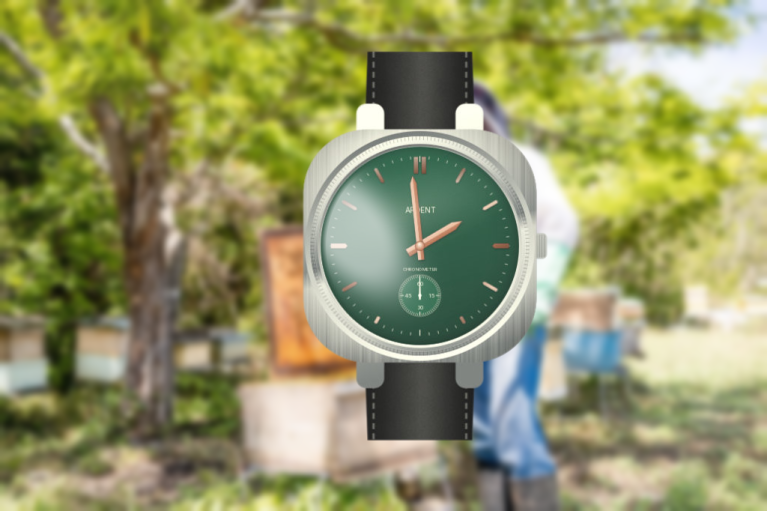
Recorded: {"hour": 1, "minute": 59}
